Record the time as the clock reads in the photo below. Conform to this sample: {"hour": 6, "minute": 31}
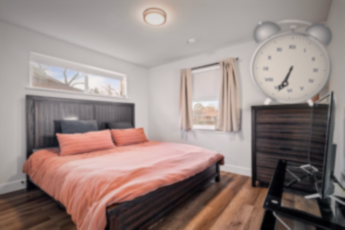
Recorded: {"hour": 6, "minute": 34}
